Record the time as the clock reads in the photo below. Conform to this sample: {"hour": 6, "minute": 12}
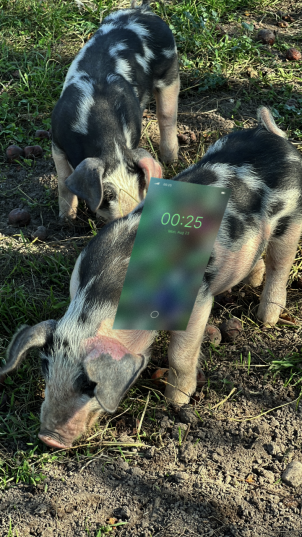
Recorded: {"hour": 0, "minute": 25}
